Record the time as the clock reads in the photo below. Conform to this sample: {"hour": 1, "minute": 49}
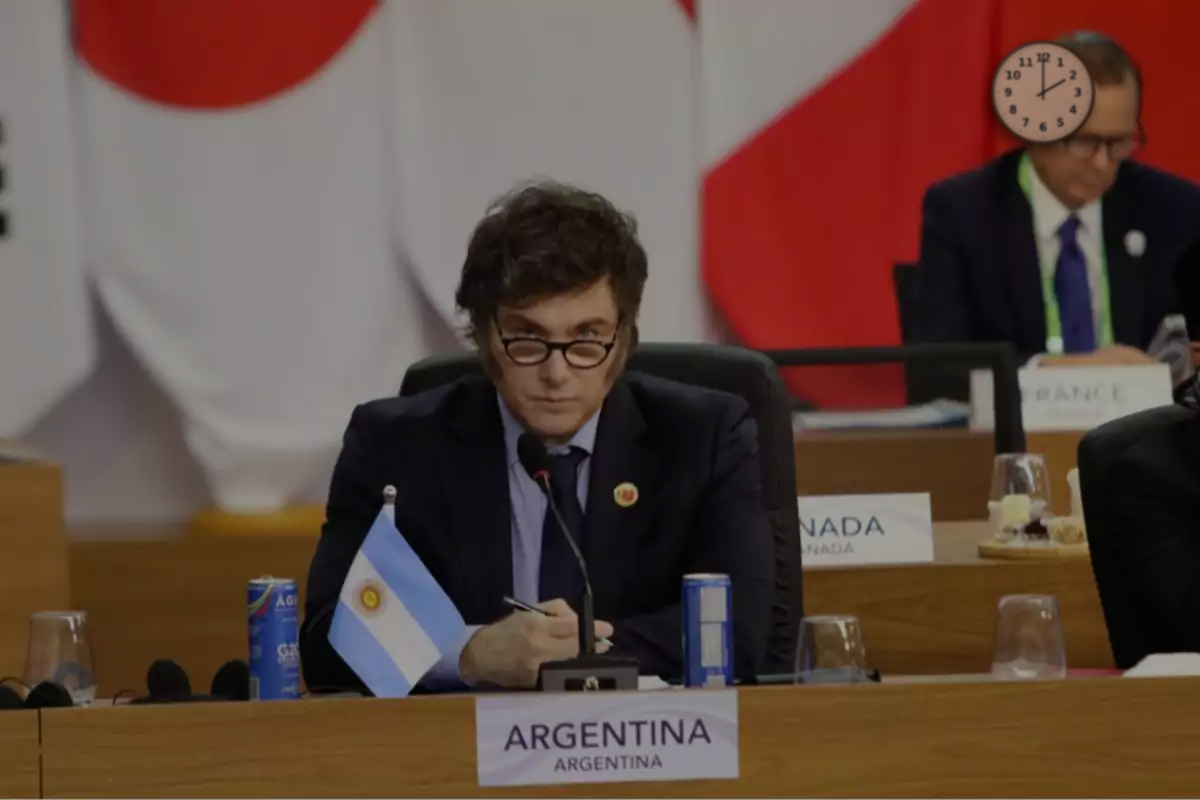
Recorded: {"hour": 2, "minute": 0}
